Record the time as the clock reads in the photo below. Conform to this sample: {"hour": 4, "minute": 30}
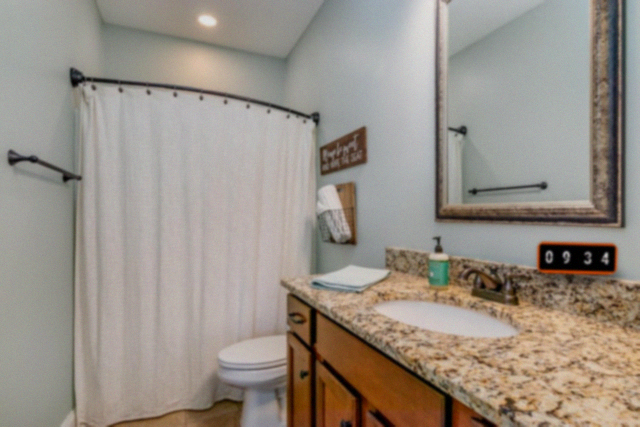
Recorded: {"hour": 9, "minute": 34}
